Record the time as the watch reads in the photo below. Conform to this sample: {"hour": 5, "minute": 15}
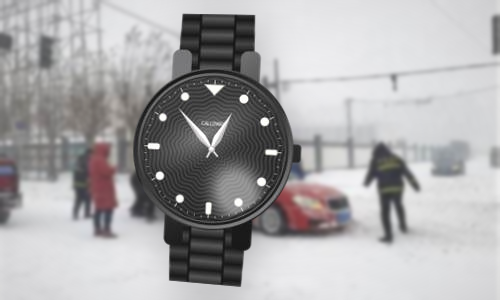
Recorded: {"hour": 12, "minute": 53}
